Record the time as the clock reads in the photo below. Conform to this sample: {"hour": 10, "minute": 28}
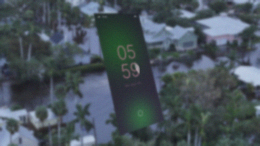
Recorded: {"hour": 5, "minute": 59}
